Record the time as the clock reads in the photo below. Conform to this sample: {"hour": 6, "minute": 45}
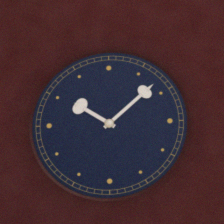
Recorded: {"hour": 10, "minute": 8}
